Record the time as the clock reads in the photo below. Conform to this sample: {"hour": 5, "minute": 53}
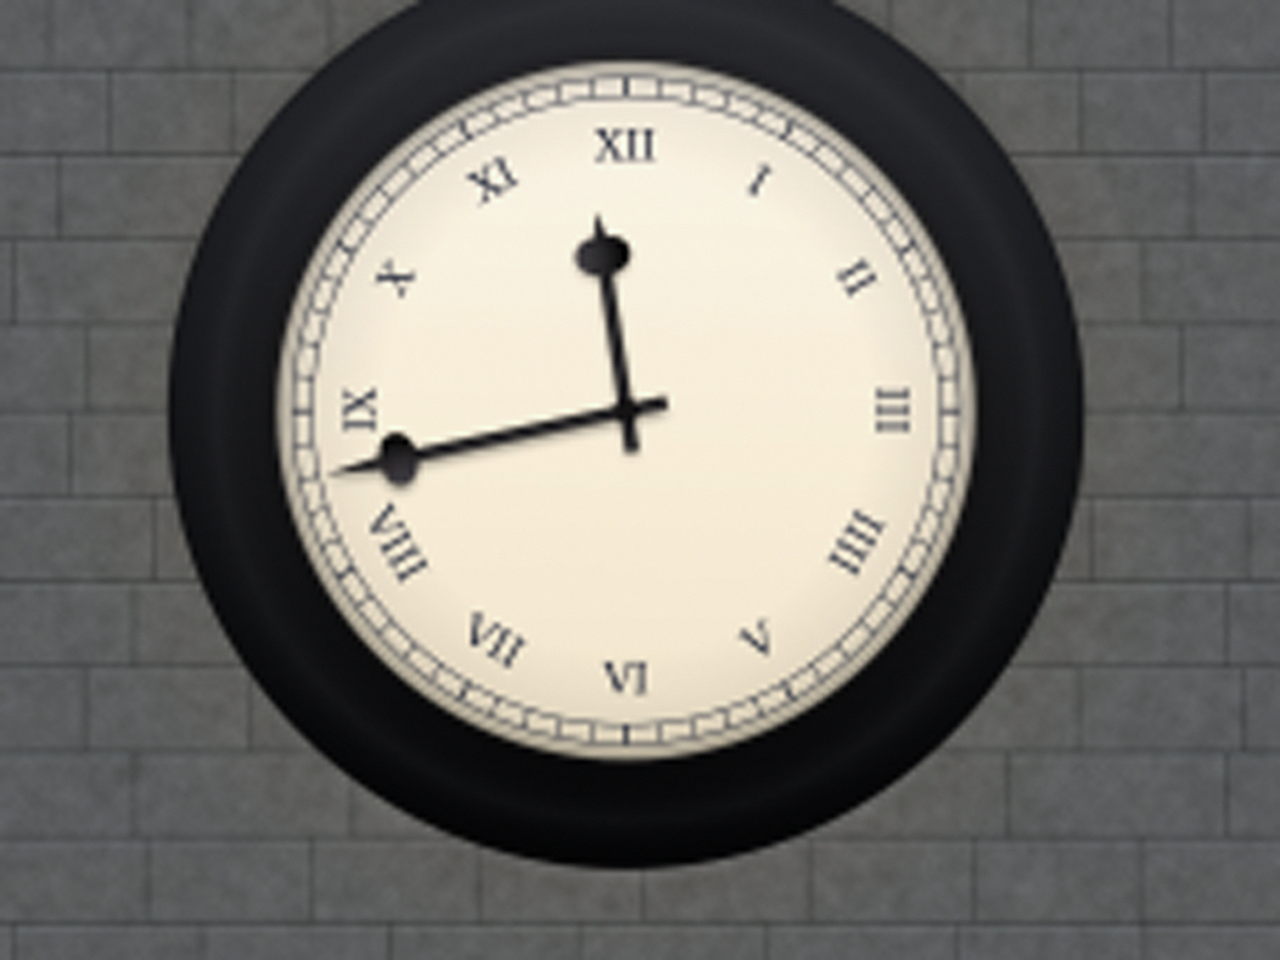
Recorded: {"hour": 11, "minute": 43}
